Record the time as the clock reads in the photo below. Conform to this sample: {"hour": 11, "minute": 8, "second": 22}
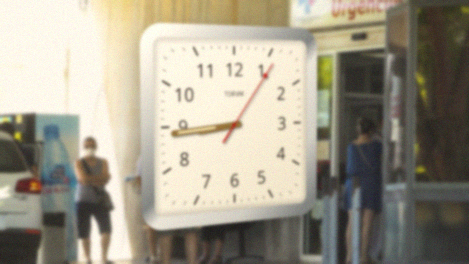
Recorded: {"hour": 8, "minute": 44, "second": 6}
